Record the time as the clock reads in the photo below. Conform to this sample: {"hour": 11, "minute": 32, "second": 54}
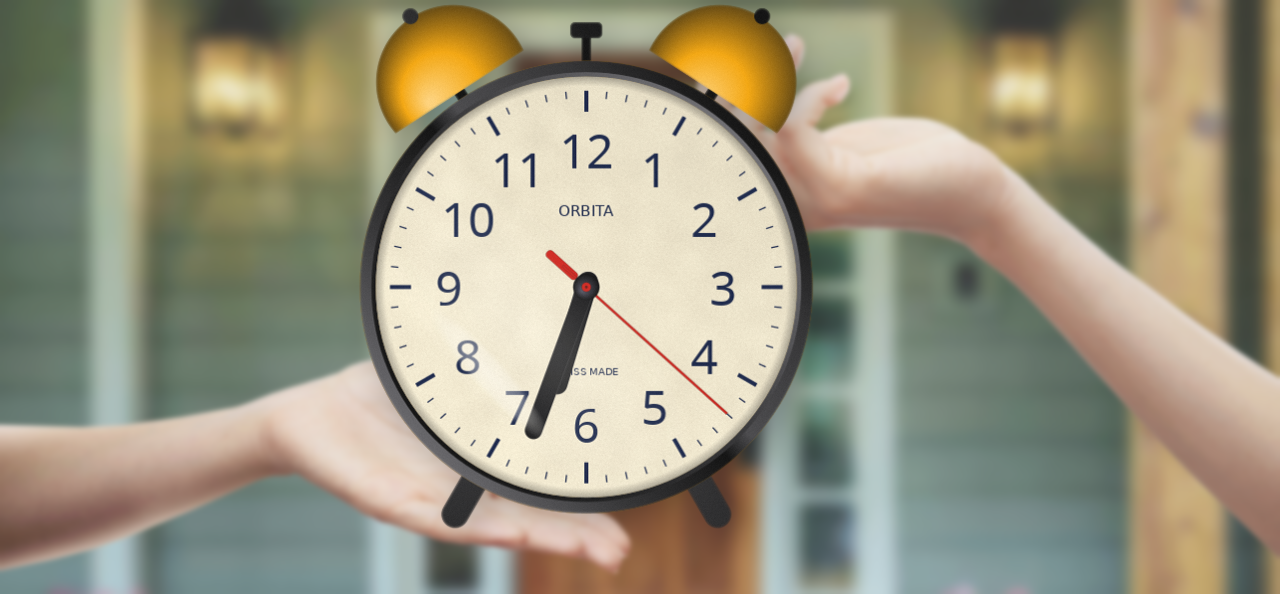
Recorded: {"hour": 6, "minute": 33, "second": 22}
